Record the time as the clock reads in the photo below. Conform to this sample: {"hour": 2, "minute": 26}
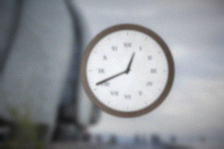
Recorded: {"hour": 12, "minute": 41}
